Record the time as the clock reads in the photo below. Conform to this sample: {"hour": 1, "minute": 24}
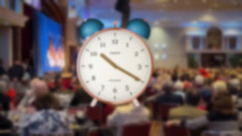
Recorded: {"hour": 10, "minute": 20}
